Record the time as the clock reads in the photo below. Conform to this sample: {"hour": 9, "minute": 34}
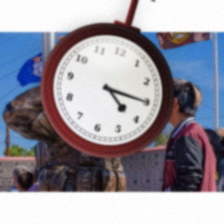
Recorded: {"hour": 4, "minute": 15}
